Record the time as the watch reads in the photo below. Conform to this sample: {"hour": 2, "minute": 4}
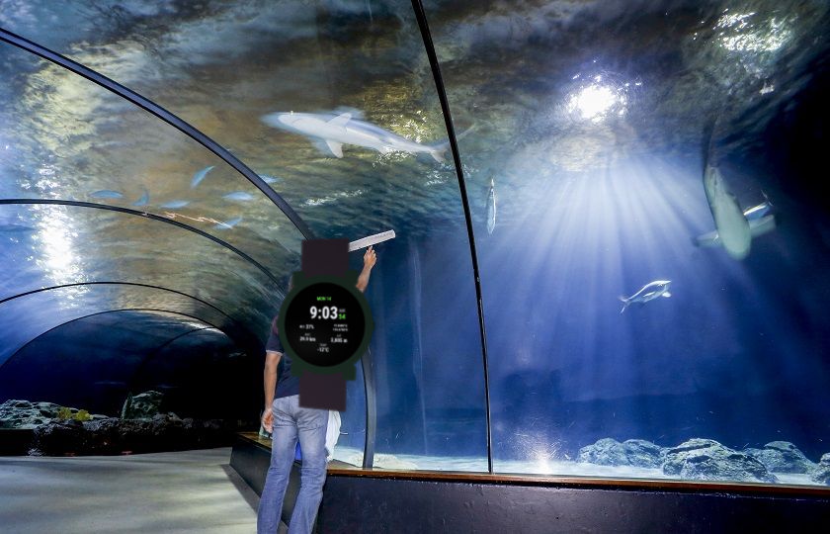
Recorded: {"hour": 9, "minute": 3}
